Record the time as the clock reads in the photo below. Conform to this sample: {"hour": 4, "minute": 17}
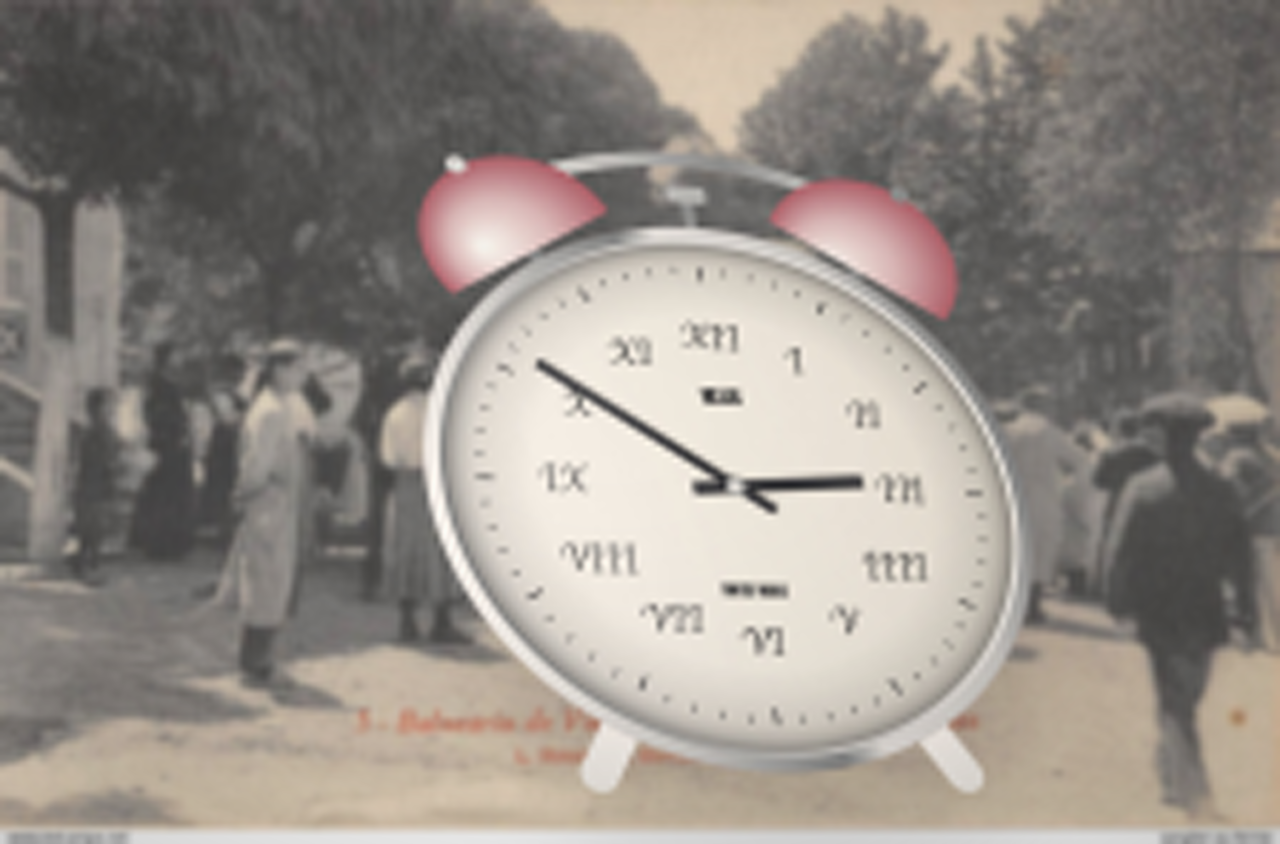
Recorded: {"hour": 2, "minute": 51}
